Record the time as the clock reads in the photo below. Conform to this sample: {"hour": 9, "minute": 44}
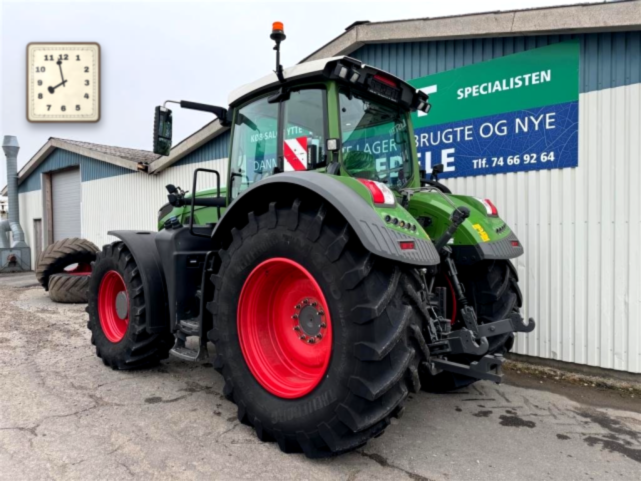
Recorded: {"hour": 7, "minute": 58}
